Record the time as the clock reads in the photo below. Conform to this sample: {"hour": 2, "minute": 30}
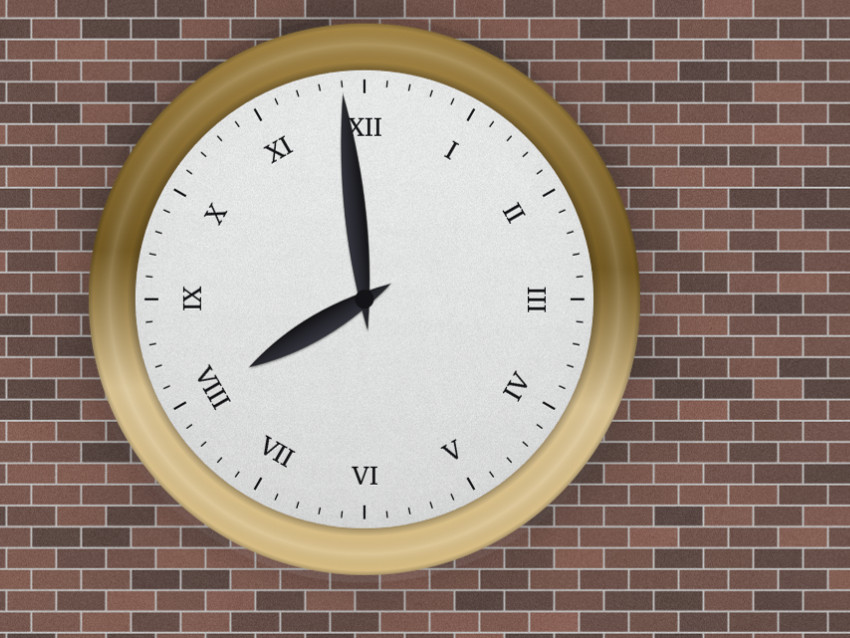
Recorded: {"hour": 7, "minute": 59}
